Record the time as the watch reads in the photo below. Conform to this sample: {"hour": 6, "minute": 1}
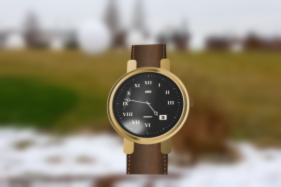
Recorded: {"hour": 4, "minute": 47}
